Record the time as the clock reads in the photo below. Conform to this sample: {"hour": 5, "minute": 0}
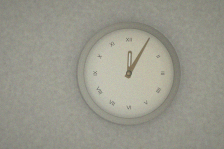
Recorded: {"hour": 12, "minute": 5}
